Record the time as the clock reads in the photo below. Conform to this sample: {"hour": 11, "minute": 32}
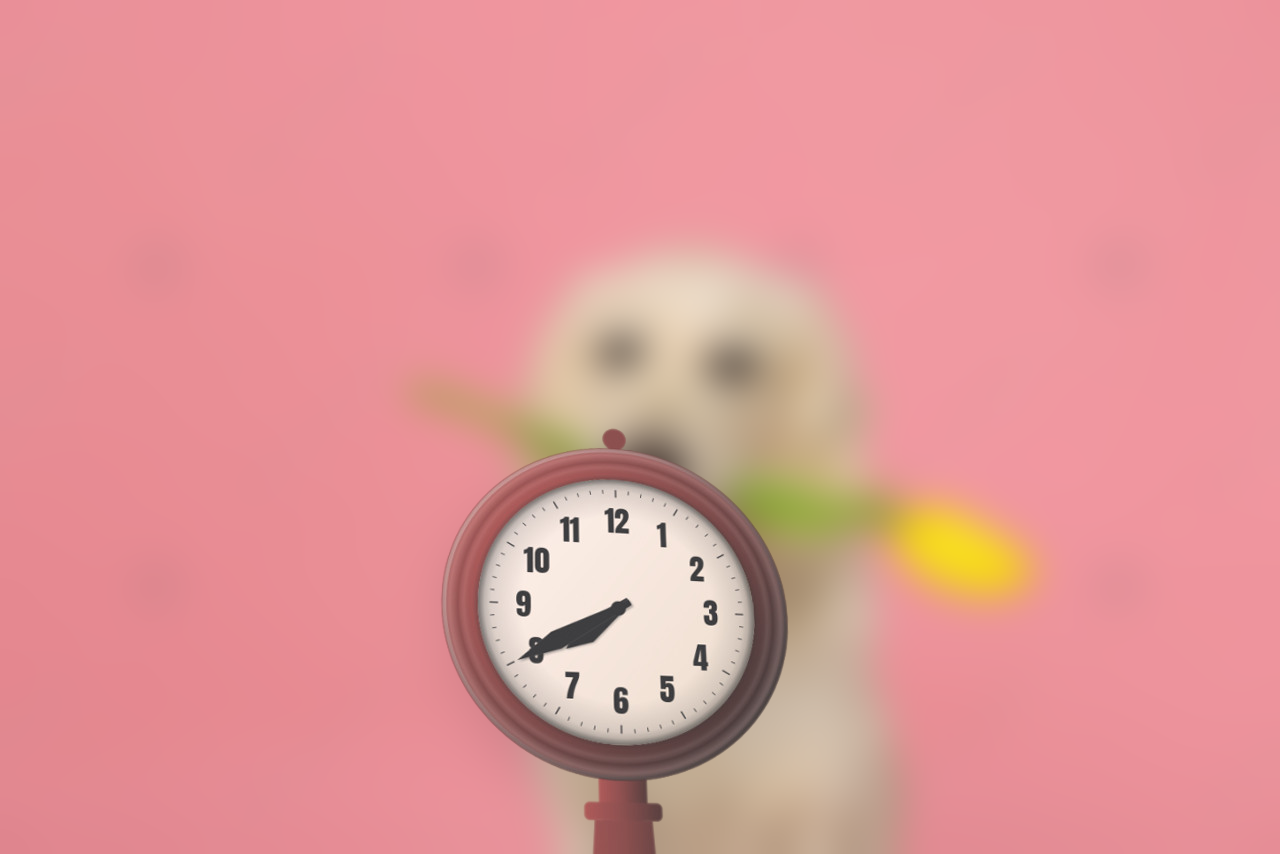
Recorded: {"hour": 7, "minute": 40}
